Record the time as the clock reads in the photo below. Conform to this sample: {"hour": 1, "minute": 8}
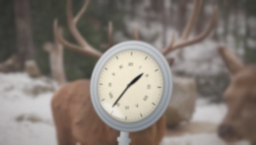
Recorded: {"hour": 1, "minute": 36}
